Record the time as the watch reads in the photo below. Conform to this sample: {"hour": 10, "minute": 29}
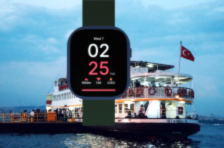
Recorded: {"hour": 2, "minute": 25}
